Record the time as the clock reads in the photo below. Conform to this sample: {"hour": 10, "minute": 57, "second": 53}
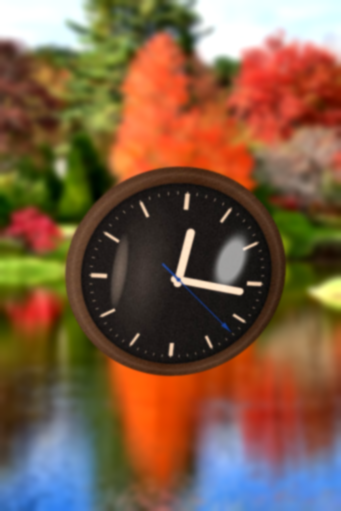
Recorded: {"hour": 12, "minute": 16, "second": 22}
